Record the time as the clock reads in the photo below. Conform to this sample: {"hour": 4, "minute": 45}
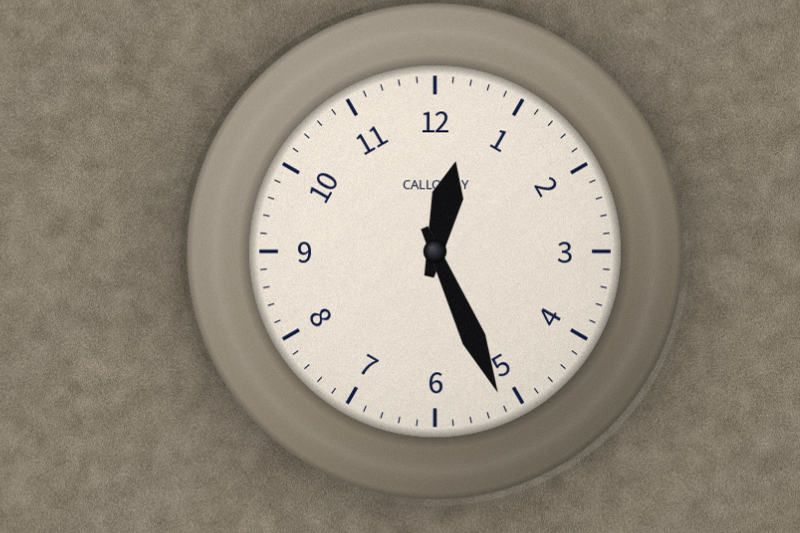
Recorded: {"hour": 12, "minute": 26}
